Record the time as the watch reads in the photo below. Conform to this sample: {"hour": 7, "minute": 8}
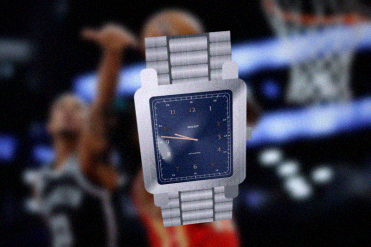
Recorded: {"hour": 9, "minute": 47}
